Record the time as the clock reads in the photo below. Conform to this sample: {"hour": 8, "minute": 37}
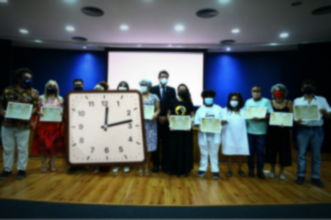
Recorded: {"hour": 12, "minute": 13}
